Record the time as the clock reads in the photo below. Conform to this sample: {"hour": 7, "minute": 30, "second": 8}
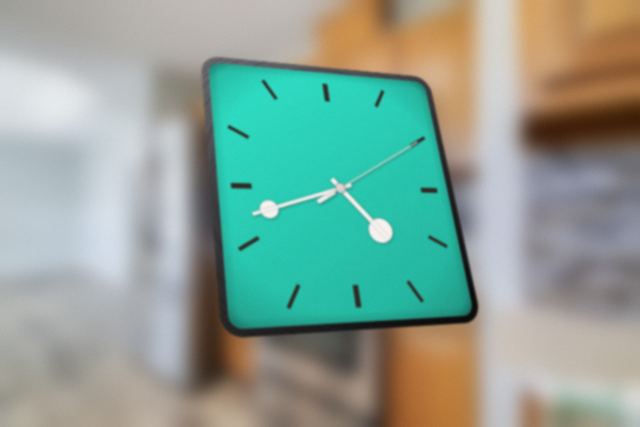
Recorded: {"hour": 4, "minute": 42, "second": 10}
